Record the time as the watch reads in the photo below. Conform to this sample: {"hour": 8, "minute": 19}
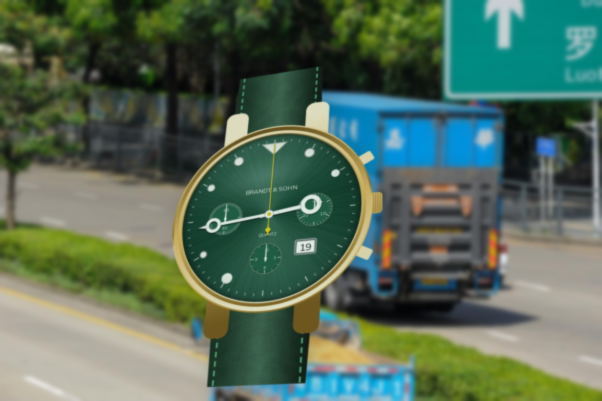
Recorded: {"hour": 2, "minute": 44}
